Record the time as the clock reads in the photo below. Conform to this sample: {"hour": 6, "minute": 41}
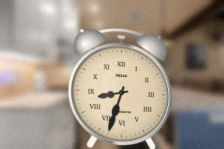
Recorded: {"hour": 8, "minute": 33}
